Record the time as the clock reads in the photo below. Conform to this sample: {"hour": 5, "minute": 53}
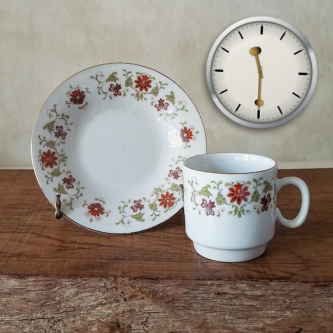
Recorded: {"hour": 11, "minute": 30}
